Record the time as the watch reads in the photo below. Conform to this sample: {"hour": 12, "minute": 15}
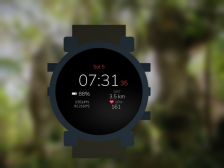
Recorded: {"hour": 7, "minute": 31}
